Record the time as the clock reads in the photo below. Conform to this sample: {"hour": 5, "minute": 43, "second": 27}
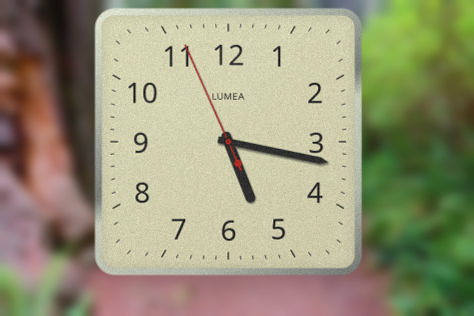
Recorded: {"hour": 5, "minute": 16, "second": 56}
